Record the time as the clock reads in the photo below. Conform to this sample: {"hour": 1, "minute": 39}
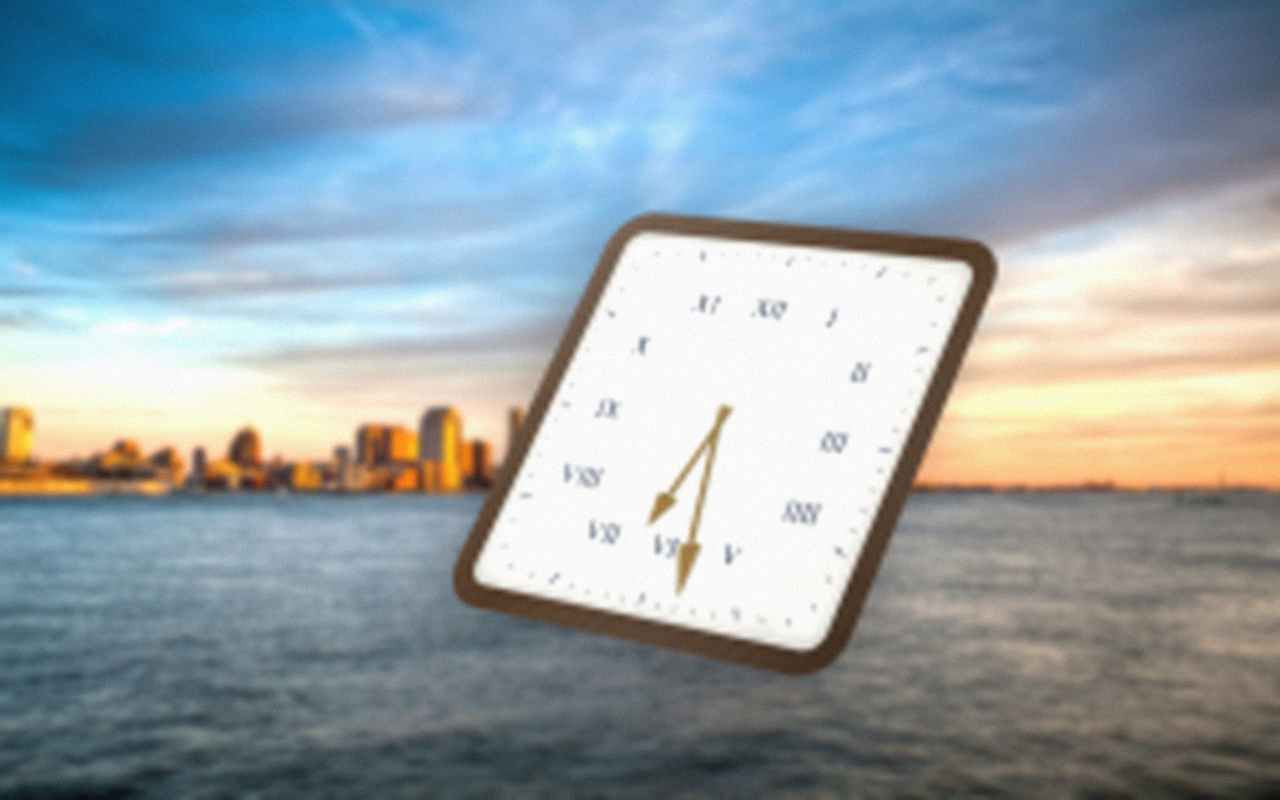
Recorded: {"hour": 6, "minute": 28}
